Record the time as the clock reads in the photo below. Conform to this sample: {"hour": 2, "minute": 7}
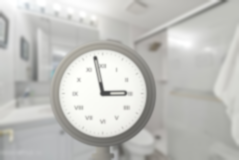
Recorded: {"hour": 2, "minute": 58}
